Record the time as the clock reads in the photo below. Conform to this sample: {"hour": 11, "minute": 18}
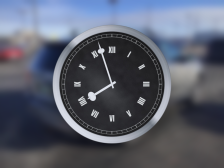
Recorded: {"hour": 7, "minute": 57}
